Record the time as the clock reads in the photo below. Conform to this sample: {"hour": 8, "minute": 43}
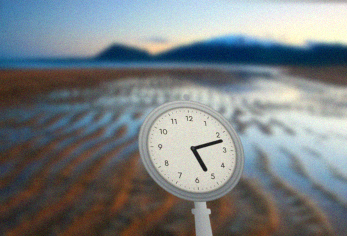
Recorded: {"hour": 5, "minute": 12}
